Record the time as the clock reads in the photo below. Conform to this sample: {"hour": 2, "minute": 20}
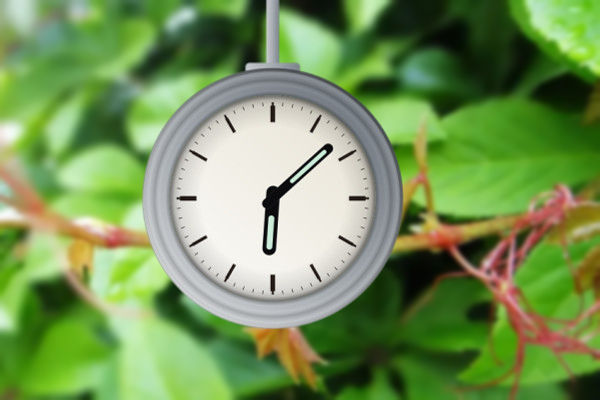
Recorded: {"hour": 6, "minute": 8}
